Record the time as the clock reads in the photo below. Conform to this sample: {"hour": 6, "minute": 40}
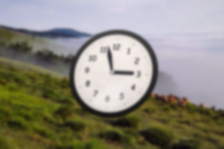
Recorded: {"hour": 2, "minute": 57}
